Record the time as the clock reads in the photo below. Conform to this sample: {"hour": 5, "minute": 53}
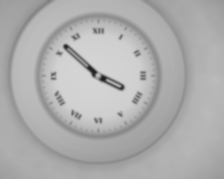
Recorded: {"hour": 3, "minute": 52}
